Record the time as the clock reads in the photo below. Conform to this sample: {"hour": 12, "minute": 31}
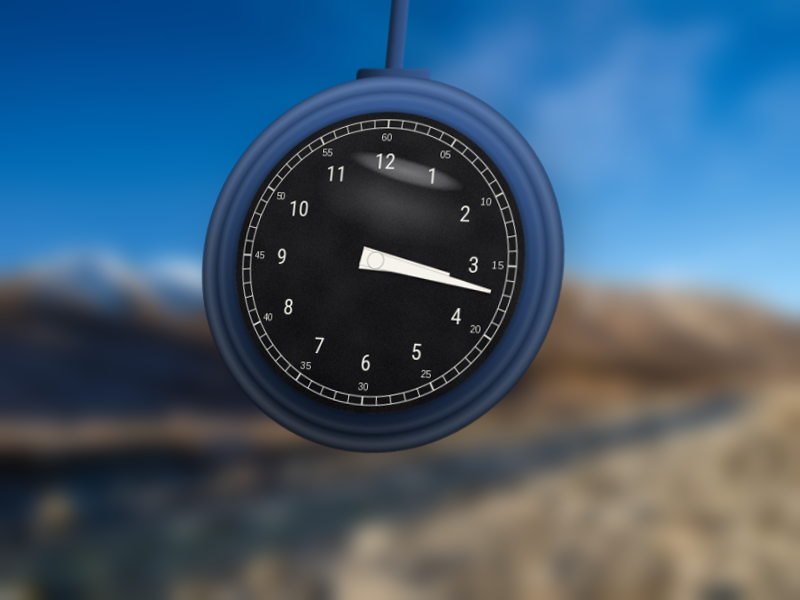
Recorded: {"hour": 3, "minute": 17}
